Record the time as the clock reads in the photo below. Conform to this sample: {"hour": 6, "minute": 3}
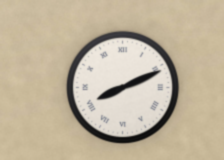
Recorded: {"hour": 8, "minute": 11}
